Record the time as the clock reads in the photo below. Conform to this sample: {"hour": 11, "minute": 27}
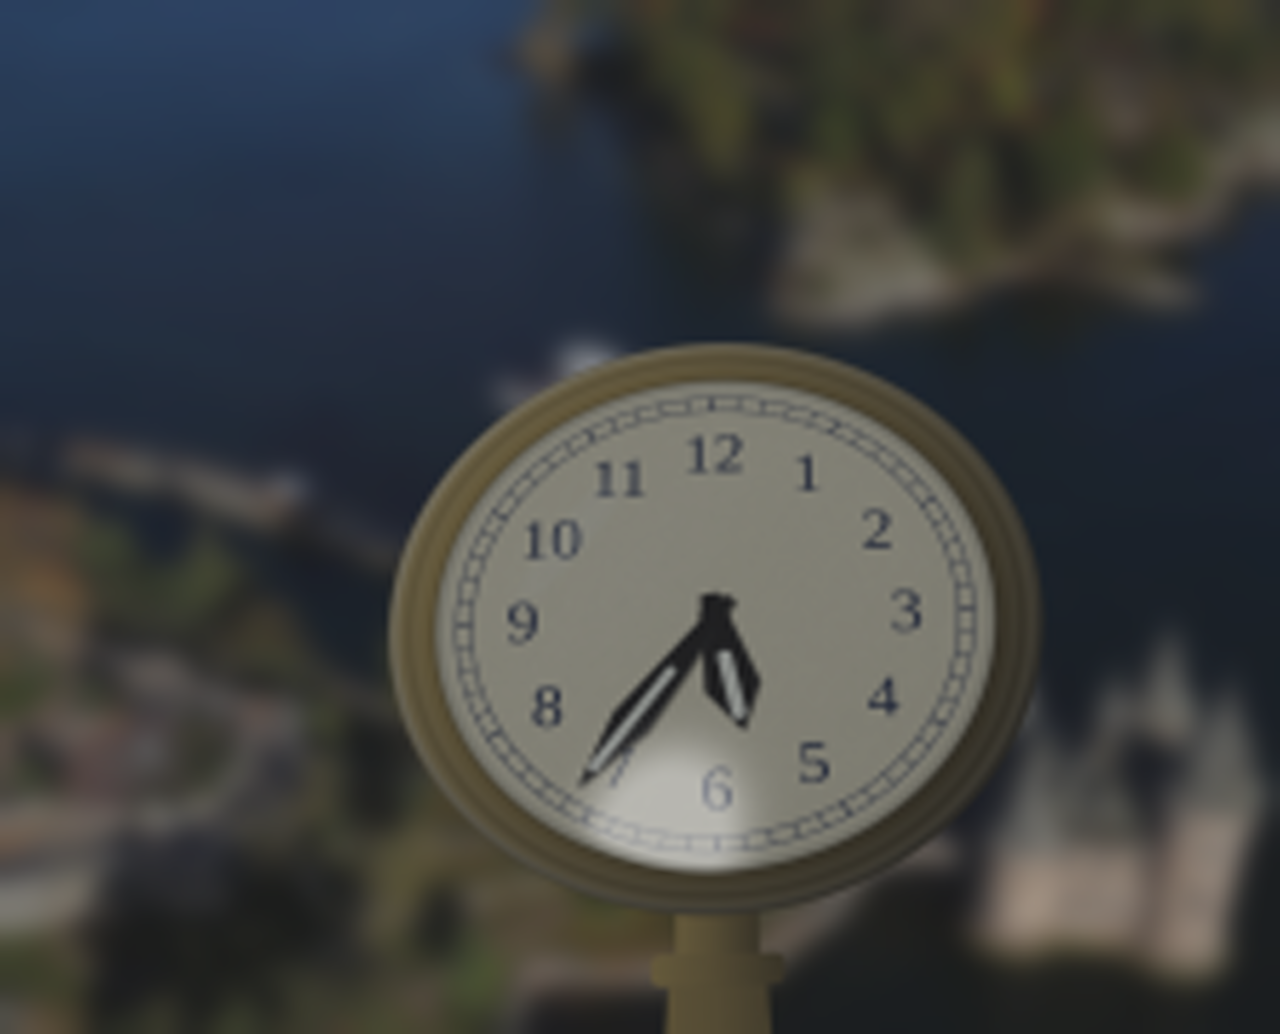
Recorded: {"hour": 5, "minute": 36}
